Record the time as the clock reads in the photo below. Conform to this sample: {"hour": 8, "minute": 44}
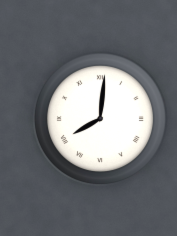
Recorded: {"hour": 8, "minute": 1}
